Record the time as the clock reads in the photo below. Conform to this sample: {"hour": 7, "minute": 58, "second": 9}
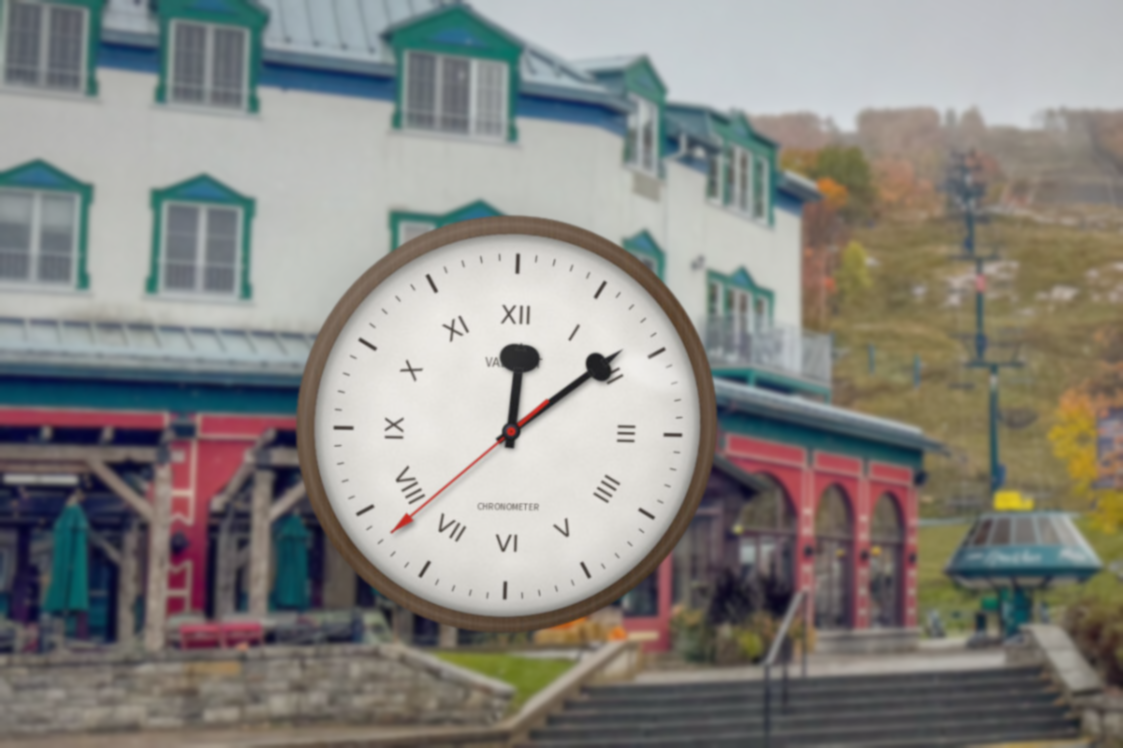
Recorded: {"hour": 12, "minute": 8, "second": 38}
